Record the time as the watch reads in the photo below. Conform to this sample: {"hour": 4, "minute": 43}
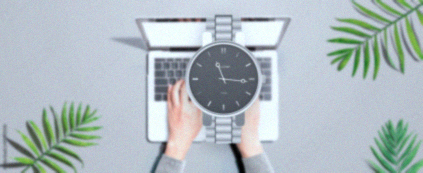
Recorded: {"hour": 11, "minute": 16}
